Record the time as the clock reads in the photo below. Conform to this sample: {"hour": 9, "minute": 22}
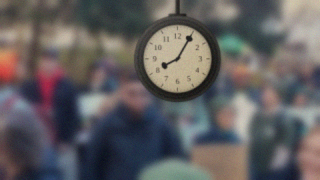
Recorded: {"hour": 8, "minute": 5}
